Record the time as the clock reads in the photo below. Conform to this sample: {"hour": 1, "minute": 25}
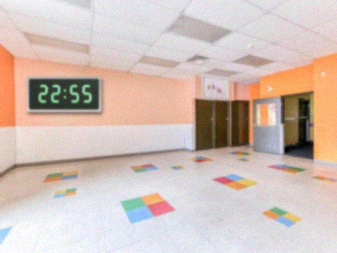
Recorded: {"hour": 22, "minute": 55}
